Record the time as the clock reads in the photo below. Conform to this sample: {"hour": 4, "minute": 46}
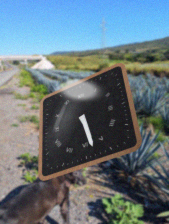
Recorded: {"hour": 5, "minute": 28}
